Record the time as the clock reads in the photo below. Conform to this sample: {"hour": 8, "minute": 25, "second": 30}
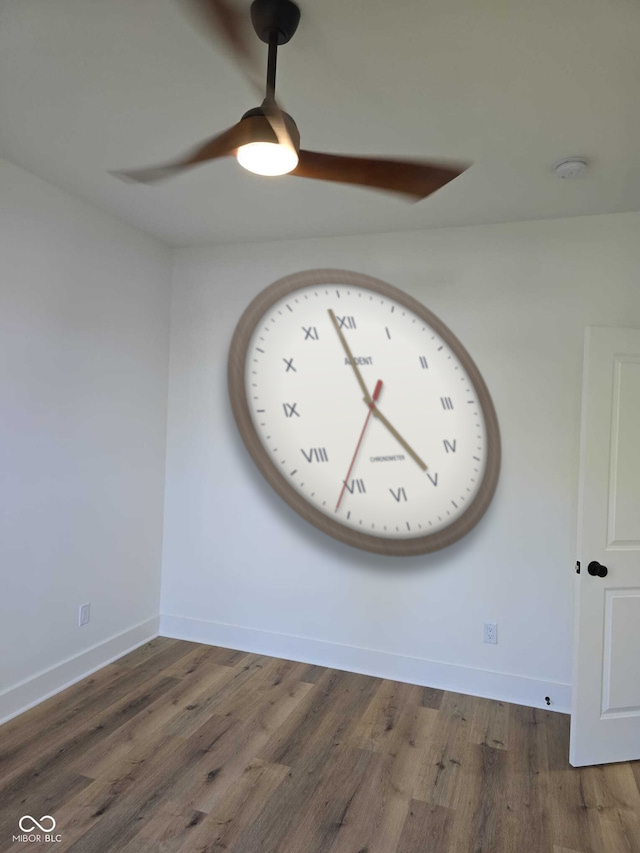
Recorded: {"hour": 4, "minute": 58, "second": 36}
